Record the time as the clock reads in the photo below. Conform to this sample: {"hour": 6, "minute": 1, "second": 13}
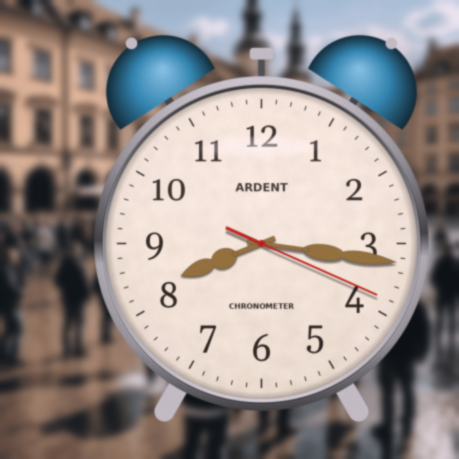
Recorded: {"hour": 8, "minute": 16, "second": 19}
